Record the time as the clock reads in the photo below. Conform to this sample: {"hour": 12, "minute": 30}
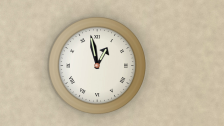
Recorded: {"hour": 12, "minute": 58}
